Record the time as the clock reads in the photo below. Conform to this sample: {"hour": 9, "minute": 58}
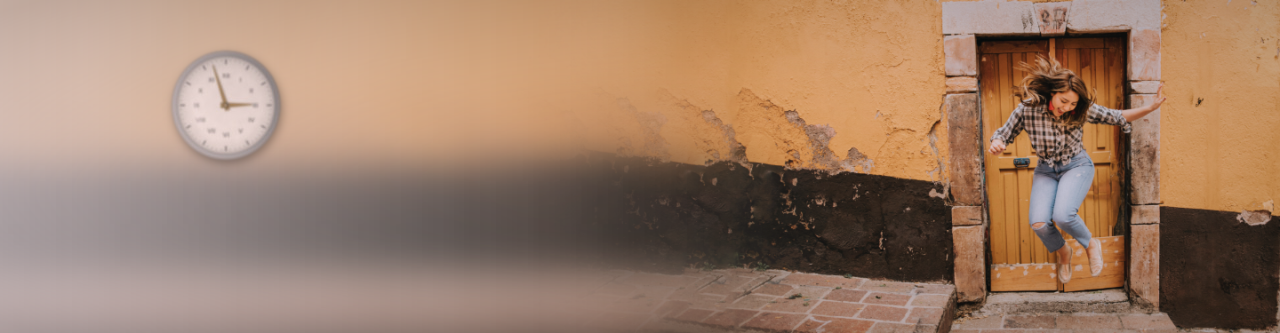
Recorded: {"hour": 2, "minute": 57}
